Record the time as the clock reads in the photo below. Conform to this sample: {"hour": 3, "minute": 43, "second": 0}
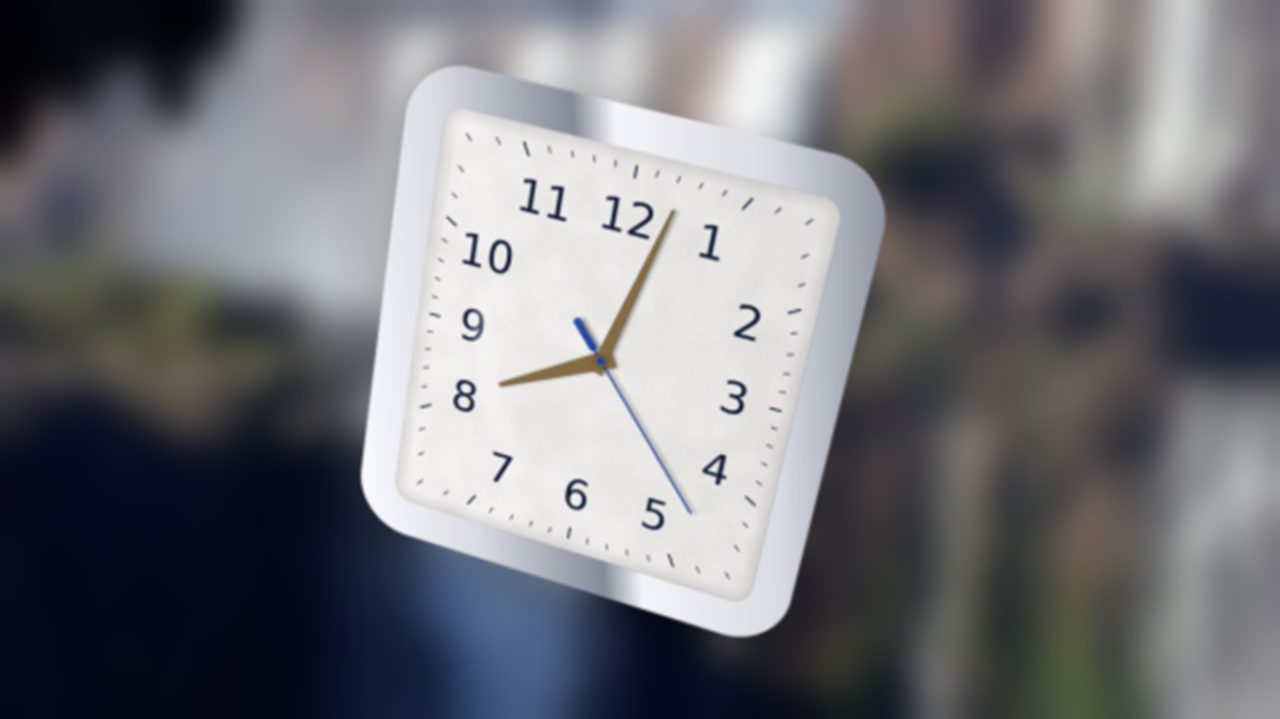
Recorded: {"hour": 8, "minute": 2, "second": 23}
